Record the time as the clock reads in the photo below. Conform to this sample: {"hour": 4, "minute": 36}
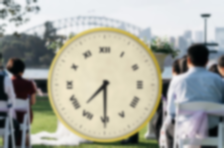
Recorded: {"hour": 7, "minute": 30}
